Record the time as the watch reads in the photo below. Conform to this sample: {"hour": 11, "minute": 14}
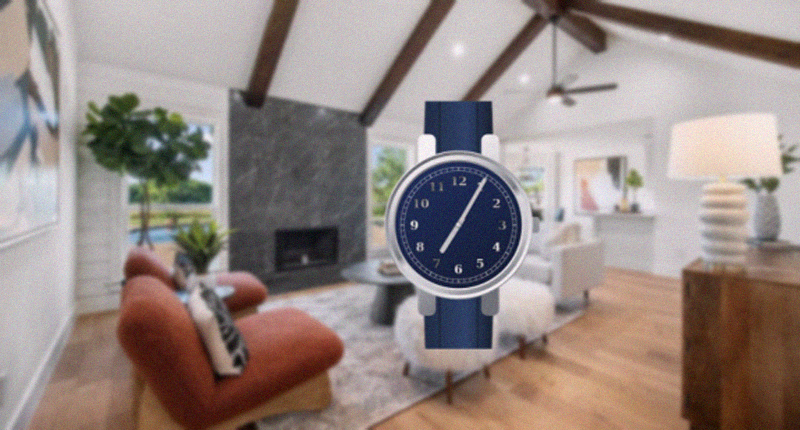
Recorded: {"hour": 7, "minute": 5}
